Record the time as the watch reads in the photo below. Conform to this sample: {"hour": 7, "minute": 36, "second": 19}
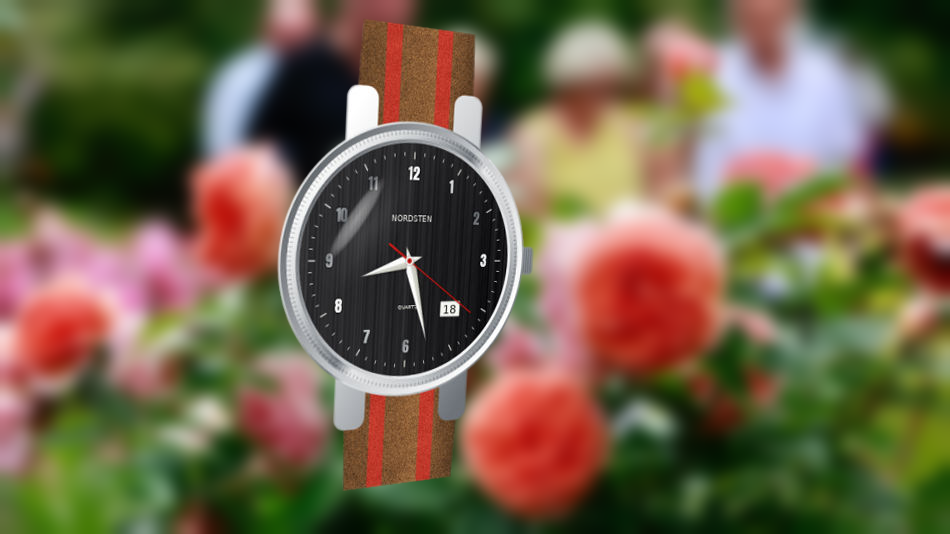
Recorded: {"hour": 8, "minute": 27, "second": 21}
